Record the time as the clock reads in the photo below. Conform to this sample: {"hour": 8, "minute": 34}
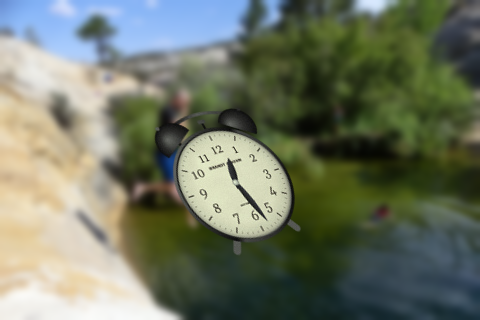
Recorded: {"hour": 12, "minute": 28}
